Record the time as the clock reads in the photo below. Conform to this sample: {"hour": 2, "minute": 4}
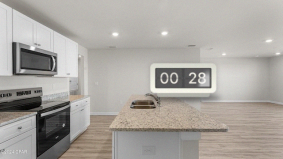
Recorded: {"hour": 0, "minute": 28}
